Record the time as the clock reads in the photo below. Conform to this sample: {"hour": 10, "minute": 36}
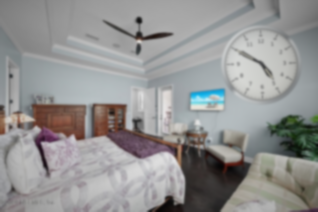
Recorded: {"hour": 4, "minute": 50}
